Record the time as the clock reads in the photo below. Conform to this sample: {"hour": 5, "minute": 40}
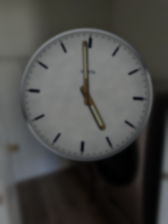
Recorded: {"hour": 4, "minute": 59}
